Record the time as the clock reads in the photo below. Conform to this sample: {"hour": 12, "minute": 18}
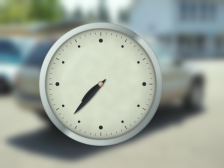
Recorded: {"hour": 7, "minute": 37}
